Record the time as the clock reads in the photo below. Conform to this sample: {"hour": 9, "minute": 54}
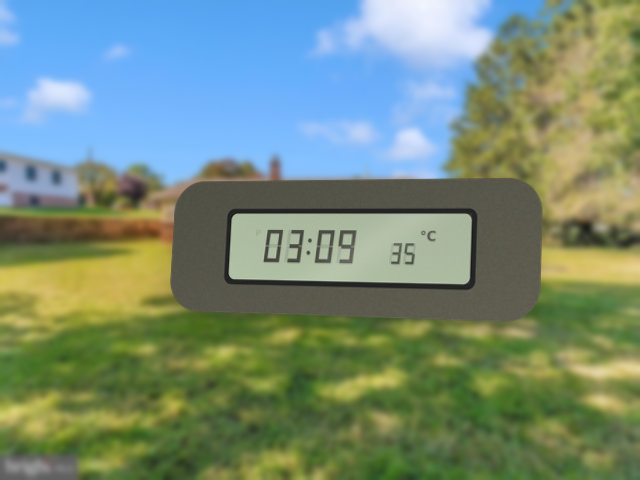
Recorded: {"hour": 3, "minute": 9}
